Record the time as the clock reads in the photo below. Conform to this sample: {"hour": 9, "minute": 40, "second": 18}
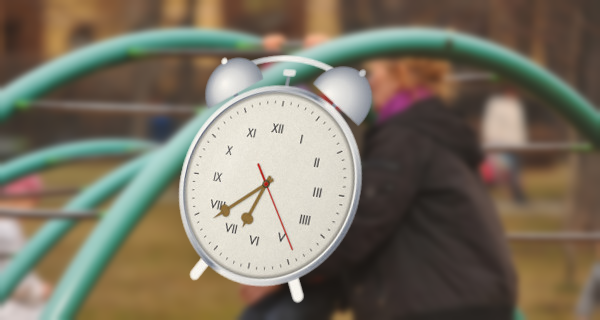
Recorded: {"hour": 6, "minute": 38, "second": 24}
